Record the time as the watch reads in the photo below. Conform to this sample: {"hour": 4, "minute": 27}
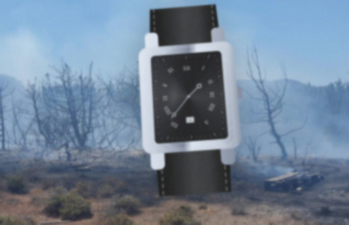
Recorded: {"hour": 1, "minute": 37}
